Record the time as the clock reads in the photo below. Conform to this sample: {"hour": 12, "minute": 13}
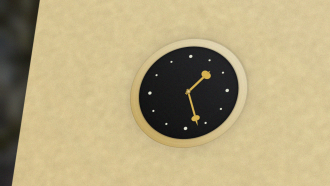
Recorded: {"hour": 1, "minute": 27}
